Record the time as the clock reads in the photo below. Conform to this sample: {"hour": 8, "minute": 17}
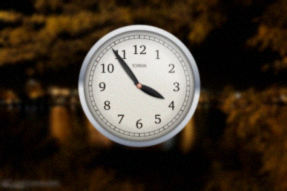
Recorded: {"hour": 3, "minute": 54}
